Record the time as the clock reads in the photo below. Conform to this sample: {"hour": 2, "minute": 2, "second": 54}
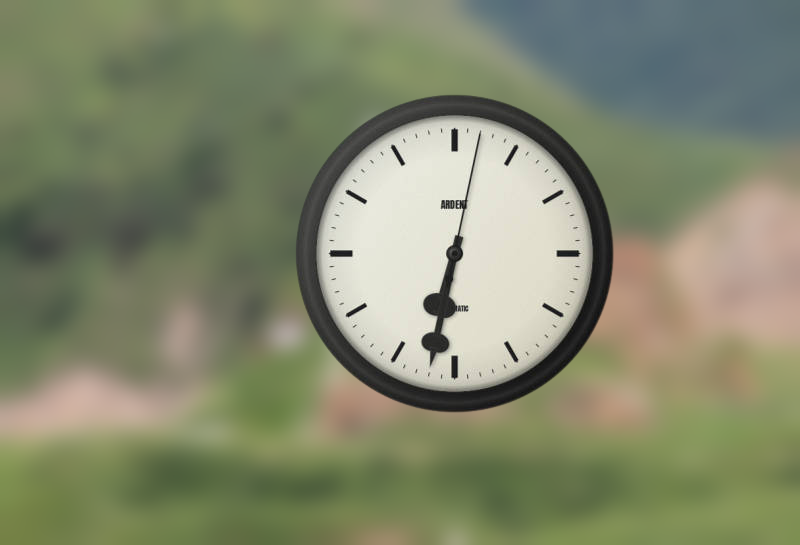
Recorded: {"hour": 6, "minute": 32, "second": 2}
